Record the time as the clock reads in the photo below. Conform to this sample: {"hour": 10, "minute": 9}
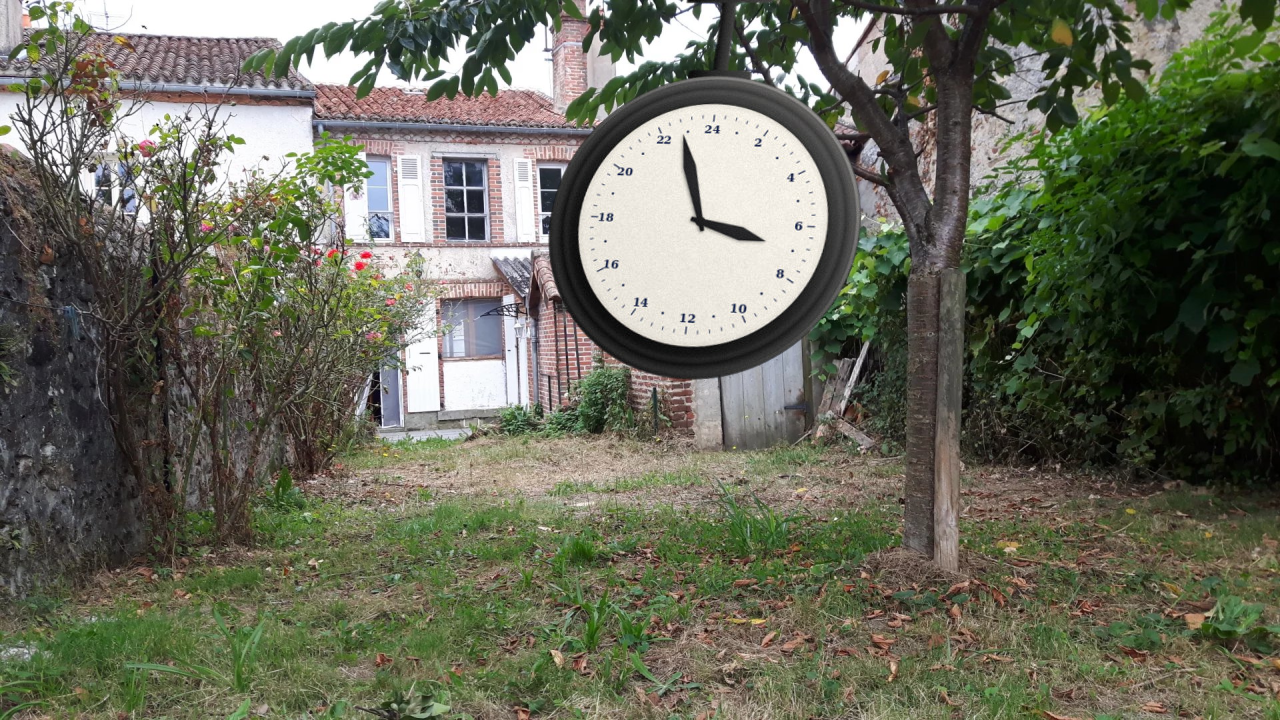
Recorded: {"hour": 6, "minute": 57}
